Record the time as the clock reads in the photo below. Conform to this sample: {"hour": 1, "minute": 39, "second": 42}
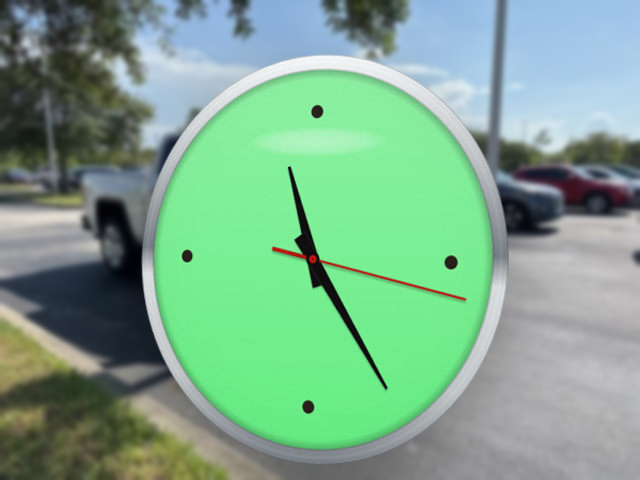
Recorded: {"hour": 11, "minute": 24, "second": 17}
